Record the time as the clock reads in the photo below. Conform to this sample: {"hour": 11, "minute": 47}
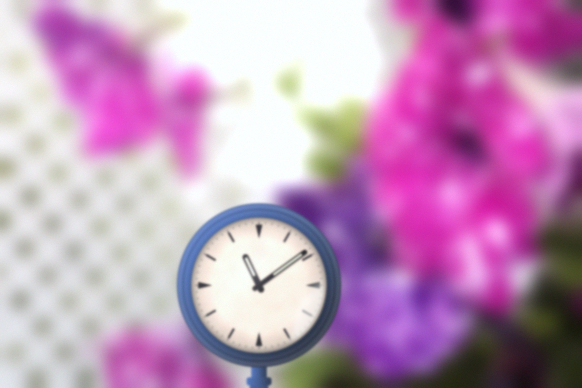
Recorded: {"hour": 11, "minute": 9}
